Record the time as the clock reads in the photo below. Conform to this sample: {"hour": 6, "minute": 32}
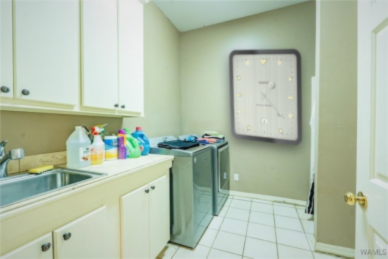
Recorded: {"hour": 1, "minute": 22}
